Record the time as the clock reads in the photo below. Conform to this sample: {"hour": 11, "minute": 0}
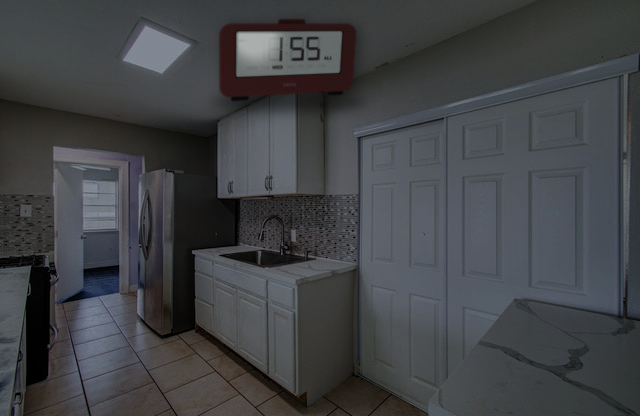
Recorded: {"hour": 1, "minute": 55}
